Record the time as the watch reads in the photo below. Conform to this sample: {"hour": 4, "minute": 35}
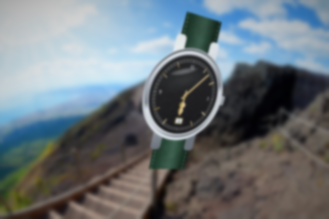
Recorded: {"hour": 6, "minute": 7}
